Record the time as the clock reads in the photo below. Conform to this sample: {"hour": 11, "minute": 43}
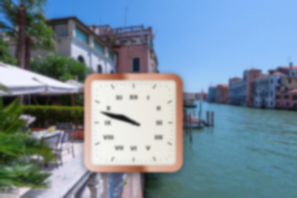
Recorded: {"hour": 9, "minute": 48}
